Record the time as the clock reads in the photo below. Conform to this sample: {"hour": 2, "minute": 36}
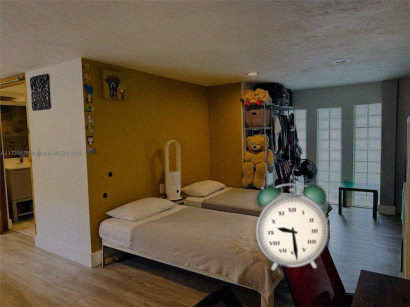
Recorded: {"hour": 9, "minute": 29}
